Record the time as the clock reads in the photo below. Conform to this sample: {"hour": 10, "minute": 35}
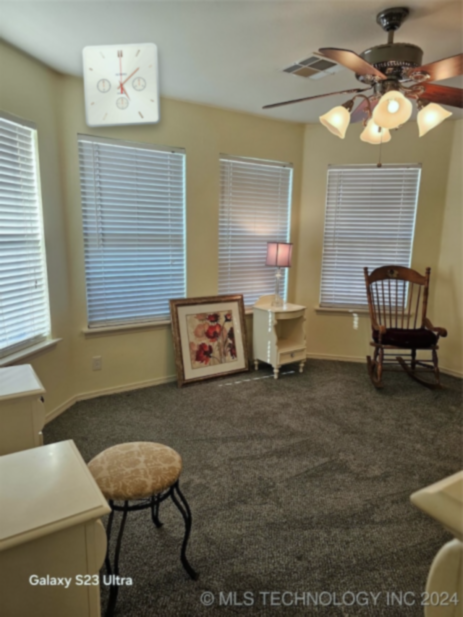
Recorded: {"hour": 5, "minute": 8}
